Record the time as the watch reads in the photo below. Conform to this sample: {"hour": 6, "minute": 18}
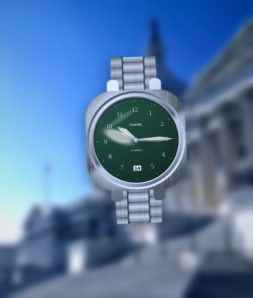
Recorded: {"hour": 10, "minute": 15}
